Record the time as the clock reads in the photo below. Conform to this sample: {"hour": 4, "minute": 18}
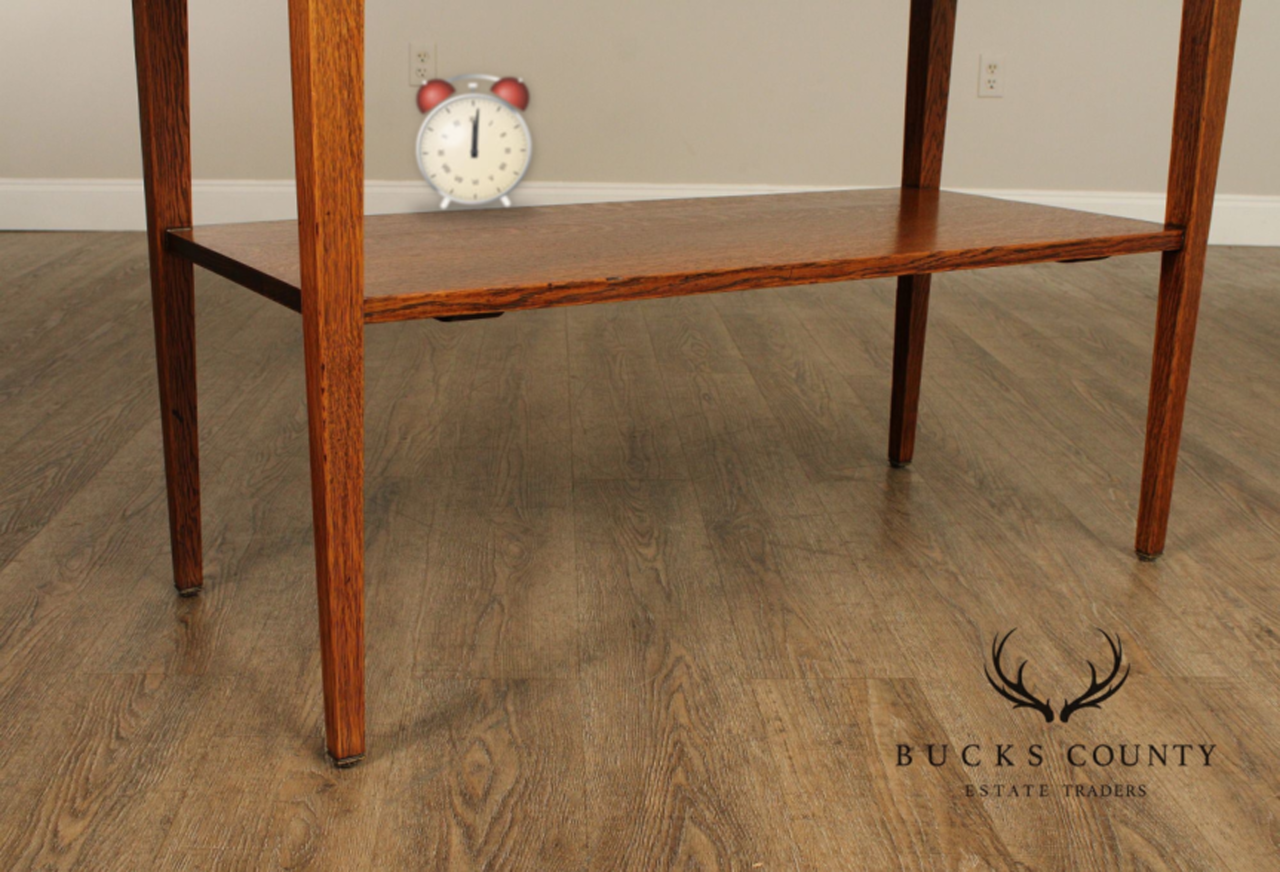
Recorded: {"hour": 12, "minute": 1}
